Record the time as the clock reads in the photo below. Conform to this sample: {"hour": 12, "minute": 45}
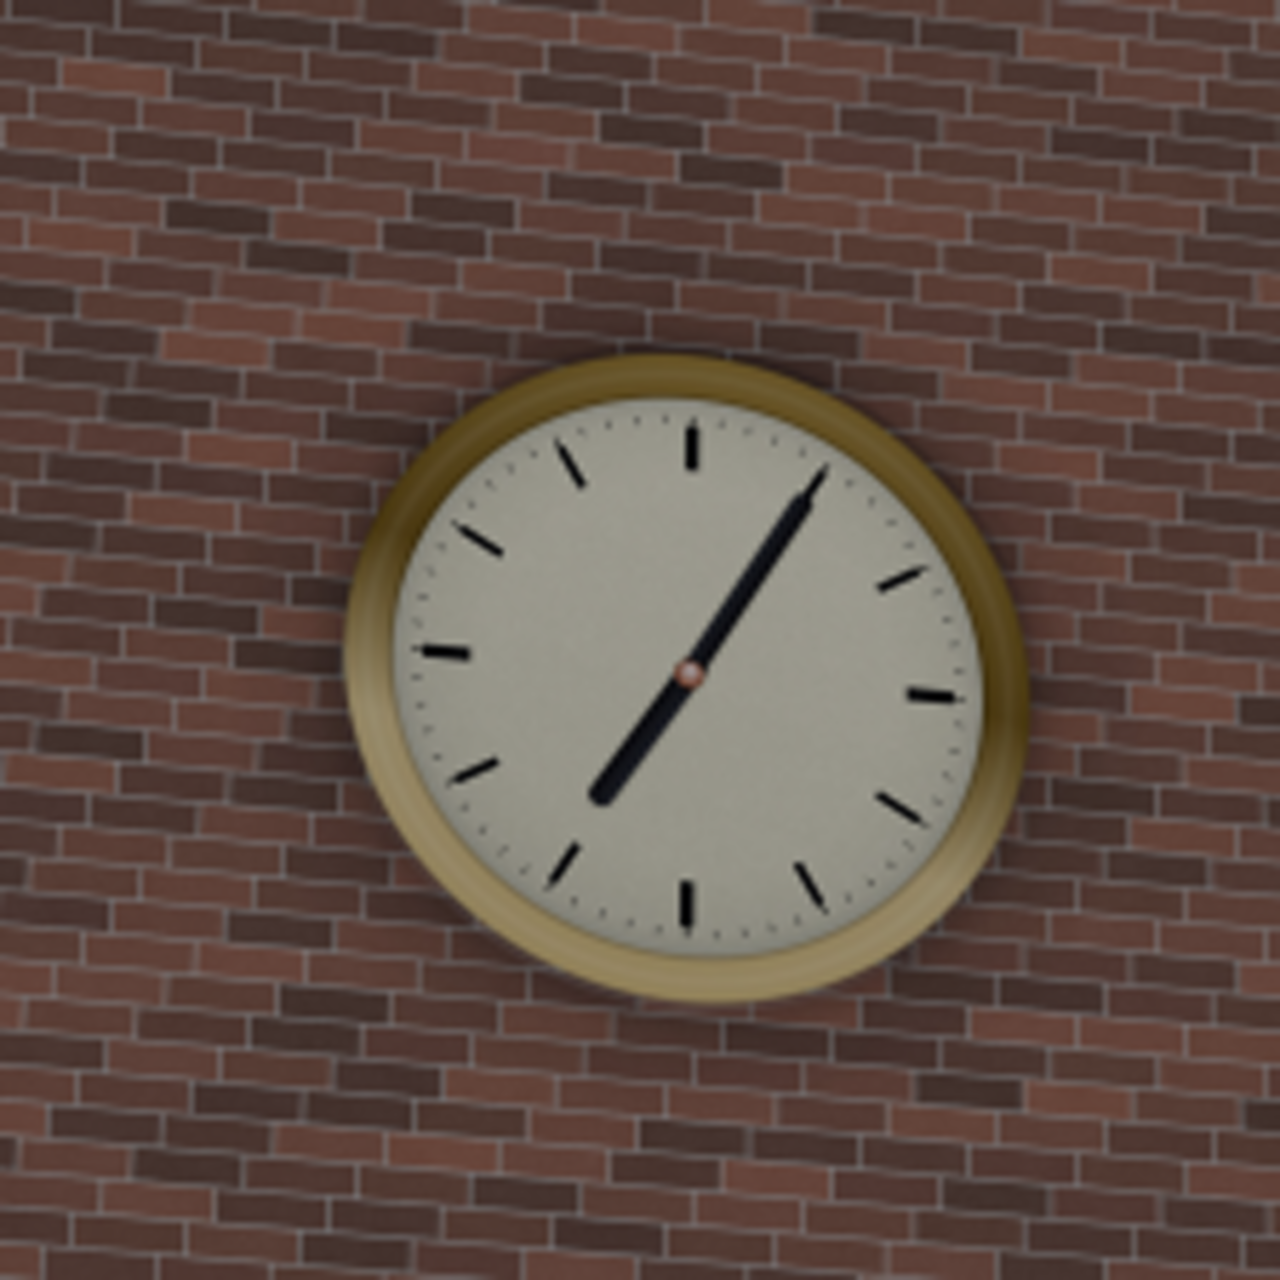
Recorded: {"hour": 7, "minute": 5}
